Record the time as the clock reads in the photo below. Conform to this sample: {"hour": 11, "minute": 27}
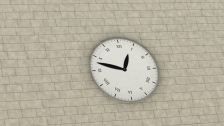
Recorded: {"hour": 12, "minute": 48}
